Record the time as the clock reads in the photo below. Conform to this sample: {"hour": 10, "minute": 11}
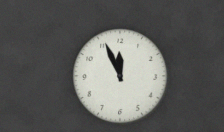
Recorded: {"hour": 11, "minute": 56}
